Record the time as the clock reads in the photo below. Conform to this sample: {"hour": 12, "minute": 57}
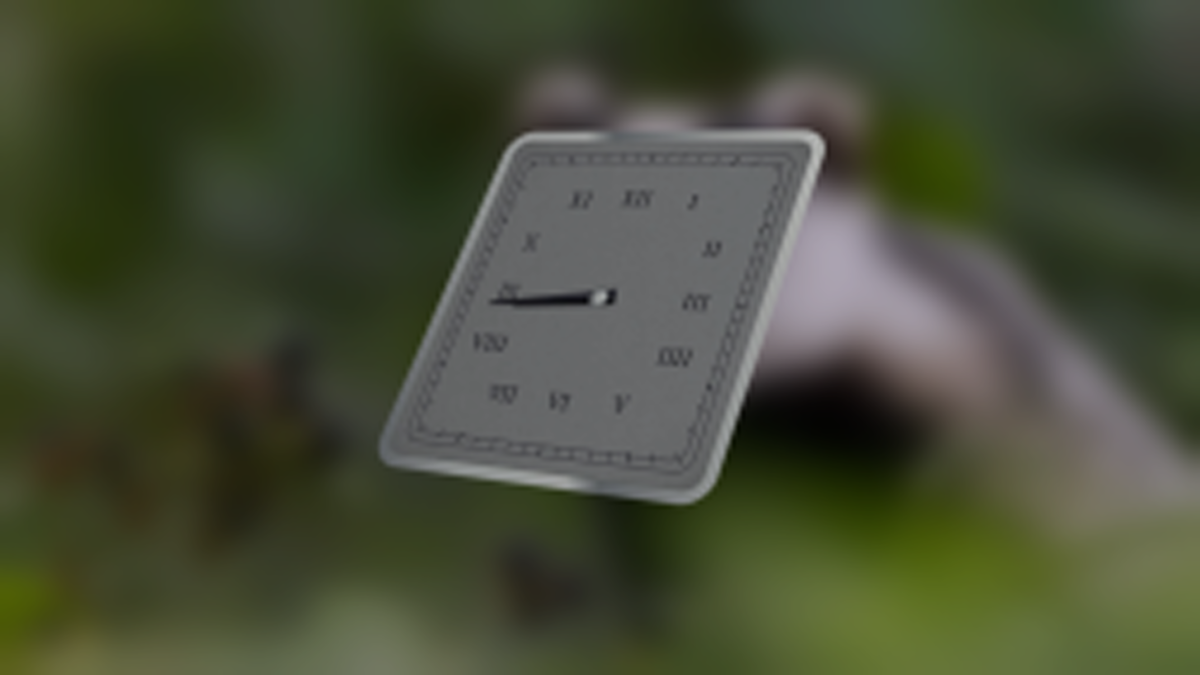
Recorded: {"hour": 8, "minute": 44}
